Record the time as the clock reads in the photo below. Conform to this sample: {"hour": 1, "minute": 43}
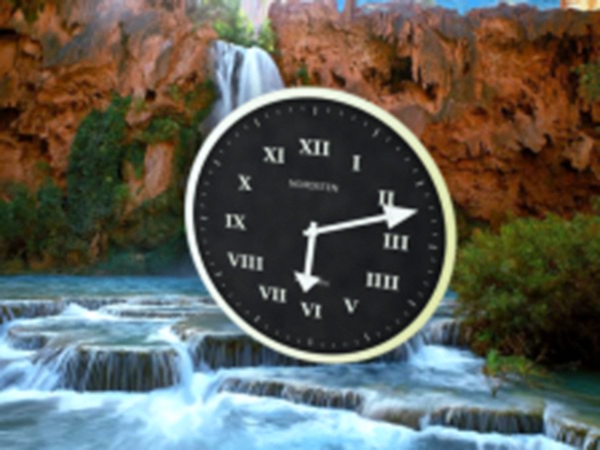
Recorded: {"hour": 6, "minute": 12}
